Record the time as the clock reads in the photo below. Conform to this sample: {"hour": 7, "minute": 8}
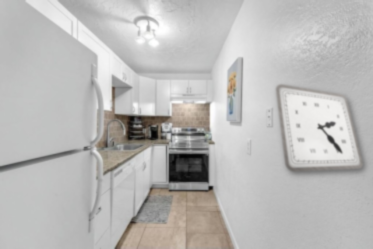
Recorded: {"hour": 2, "minute": 24}
